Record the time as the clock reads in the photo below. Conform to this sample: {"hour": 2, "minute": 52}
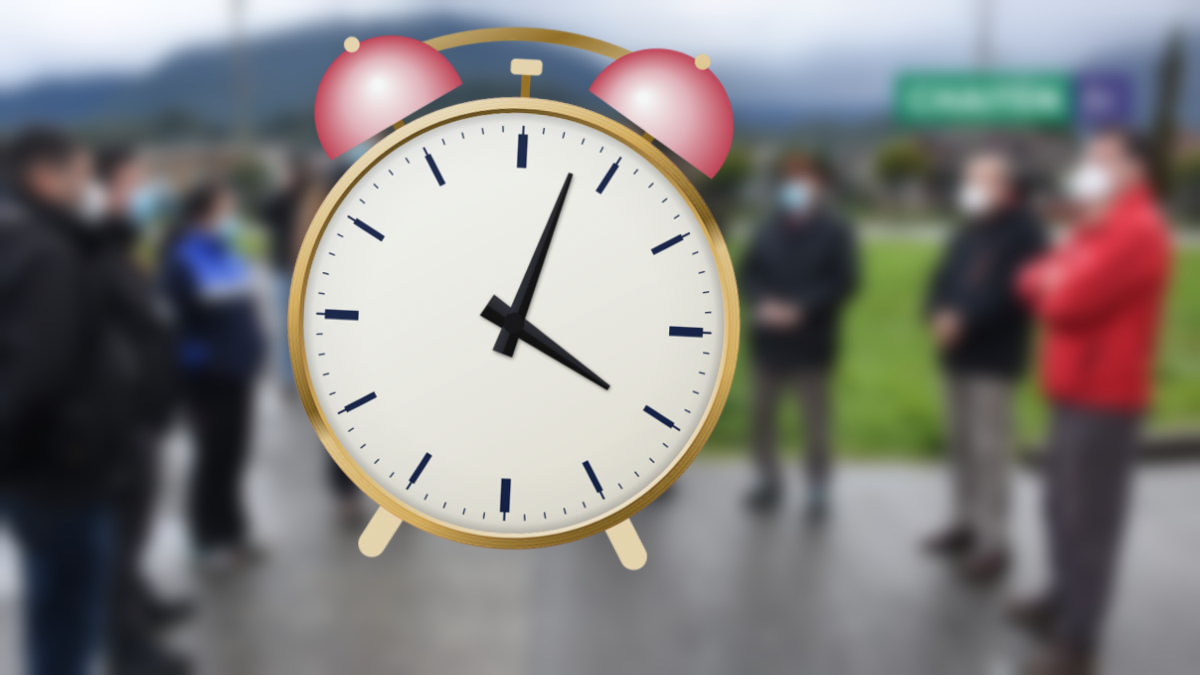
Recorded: {"hour": 4, "minute": 3}
